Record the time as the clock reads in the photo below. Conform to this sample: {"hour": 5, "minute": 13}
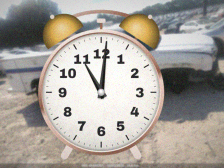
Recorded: {"hour": 11, "minute": 1}
